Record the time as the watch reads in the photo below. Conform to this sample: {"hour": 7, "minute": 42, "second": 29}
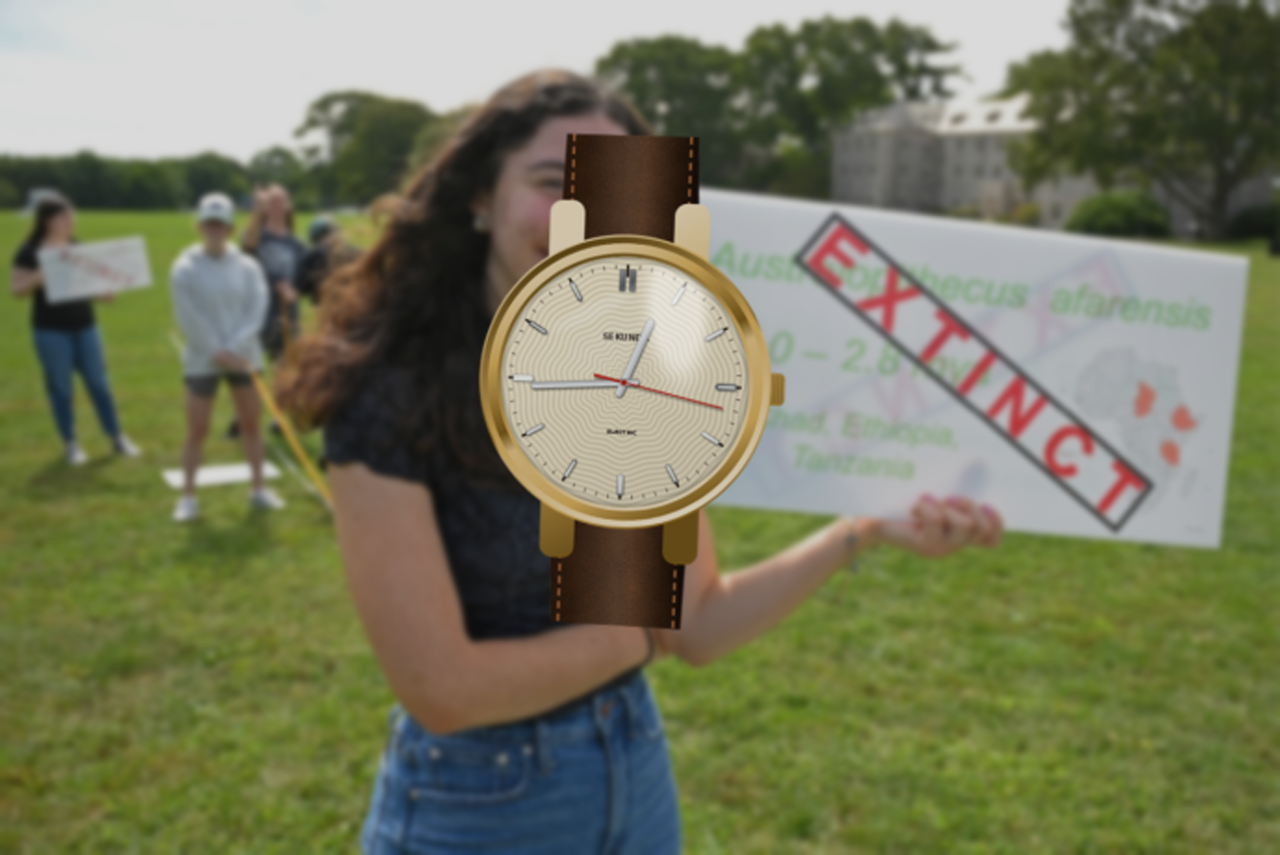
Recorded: {"hour": 12, "minute": 44, "second": 17}
